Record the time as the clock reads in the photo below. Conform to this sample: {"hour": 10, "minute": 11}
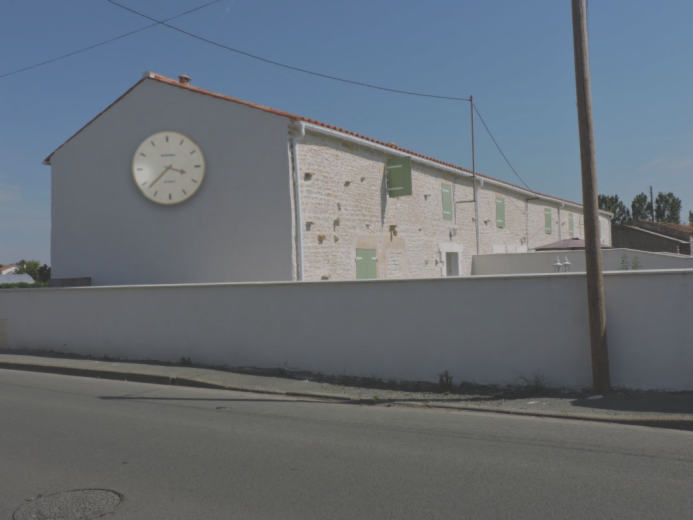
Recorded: {"hour": 3, "minute": 38}
